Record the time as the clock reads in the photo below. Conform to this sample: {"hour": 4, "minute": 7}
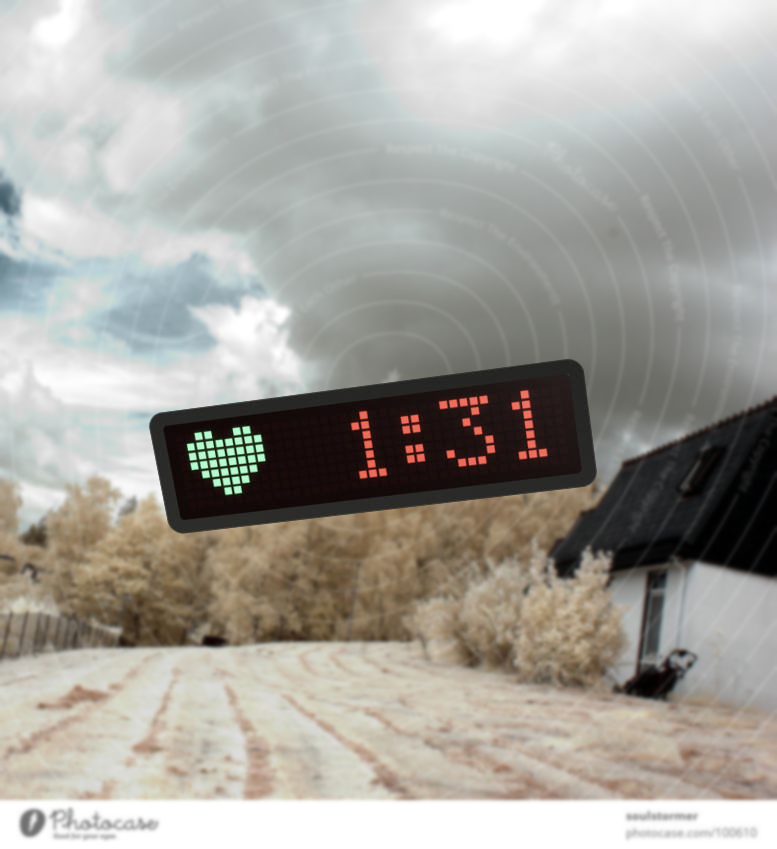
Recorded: {"hour": 1, "minute": 31}
